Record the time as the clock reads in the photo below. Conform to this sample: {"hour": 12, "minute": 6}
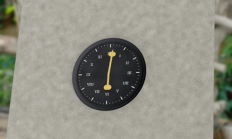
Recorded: {"hour": 6, "minute": 1}
